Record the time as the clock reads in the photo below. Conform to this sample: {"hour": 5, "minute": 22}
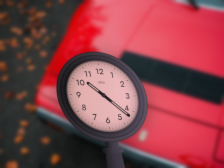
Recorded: {"hour": 10, "minute": 22}
